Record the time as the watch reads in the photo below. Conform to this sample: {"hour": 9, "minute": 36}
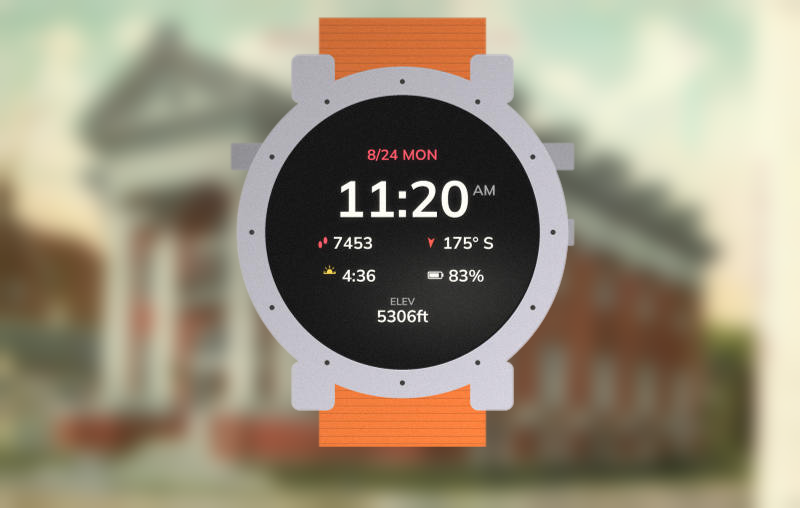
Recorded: {"hour": 11, "minute": 20}
